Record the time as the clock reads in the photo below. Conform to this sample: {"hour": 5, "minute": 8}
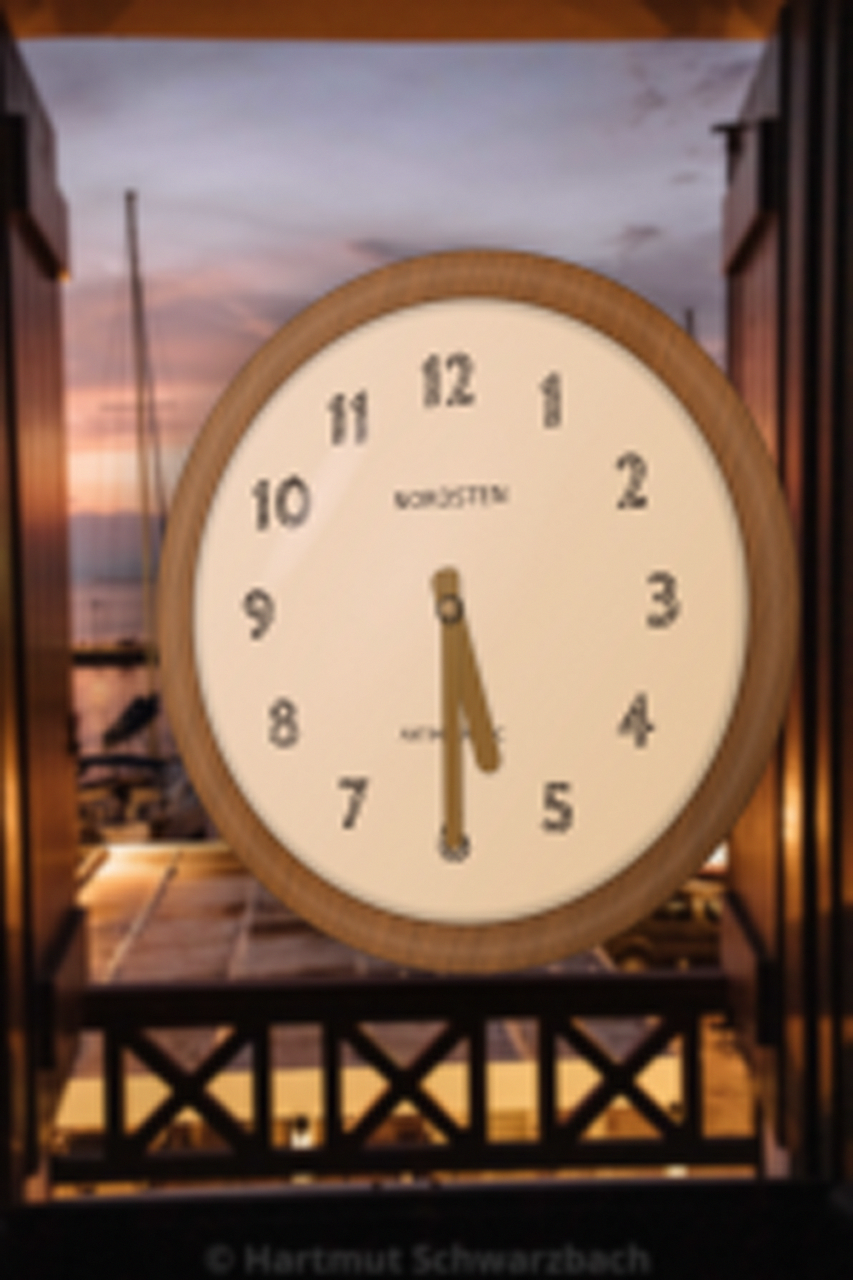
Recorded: {"hour": 5, "minute": 30}
